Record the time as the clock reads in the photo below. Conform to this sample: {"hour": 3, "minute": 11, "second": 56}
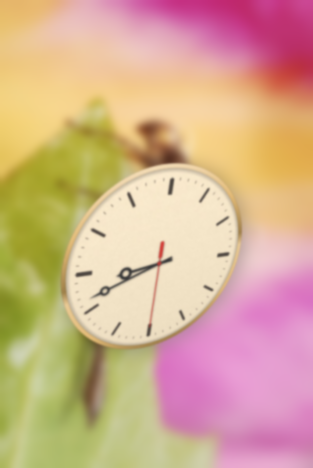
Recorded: {"hour": 8, "minute": 41, "second": 30}
